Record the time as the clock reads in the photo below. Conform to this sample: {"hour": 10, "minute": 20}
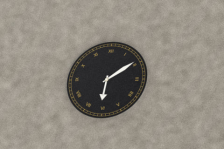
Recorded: {"hour": 6, "minute": 9}
